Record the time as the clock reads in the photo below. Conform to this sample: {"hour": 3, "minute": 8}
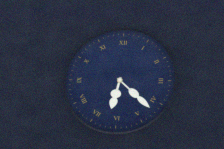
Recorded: {"hour": 6, "minute": 22}
